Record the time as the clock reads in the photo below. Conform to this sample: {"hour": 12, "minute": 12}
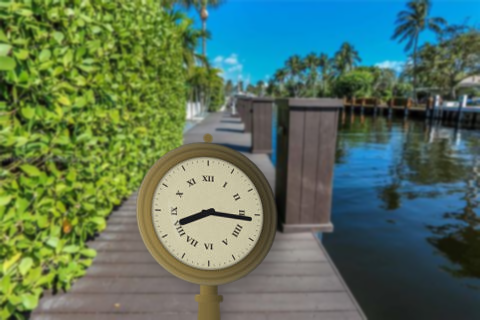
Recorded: {"hour": 8, "minute": 16}
